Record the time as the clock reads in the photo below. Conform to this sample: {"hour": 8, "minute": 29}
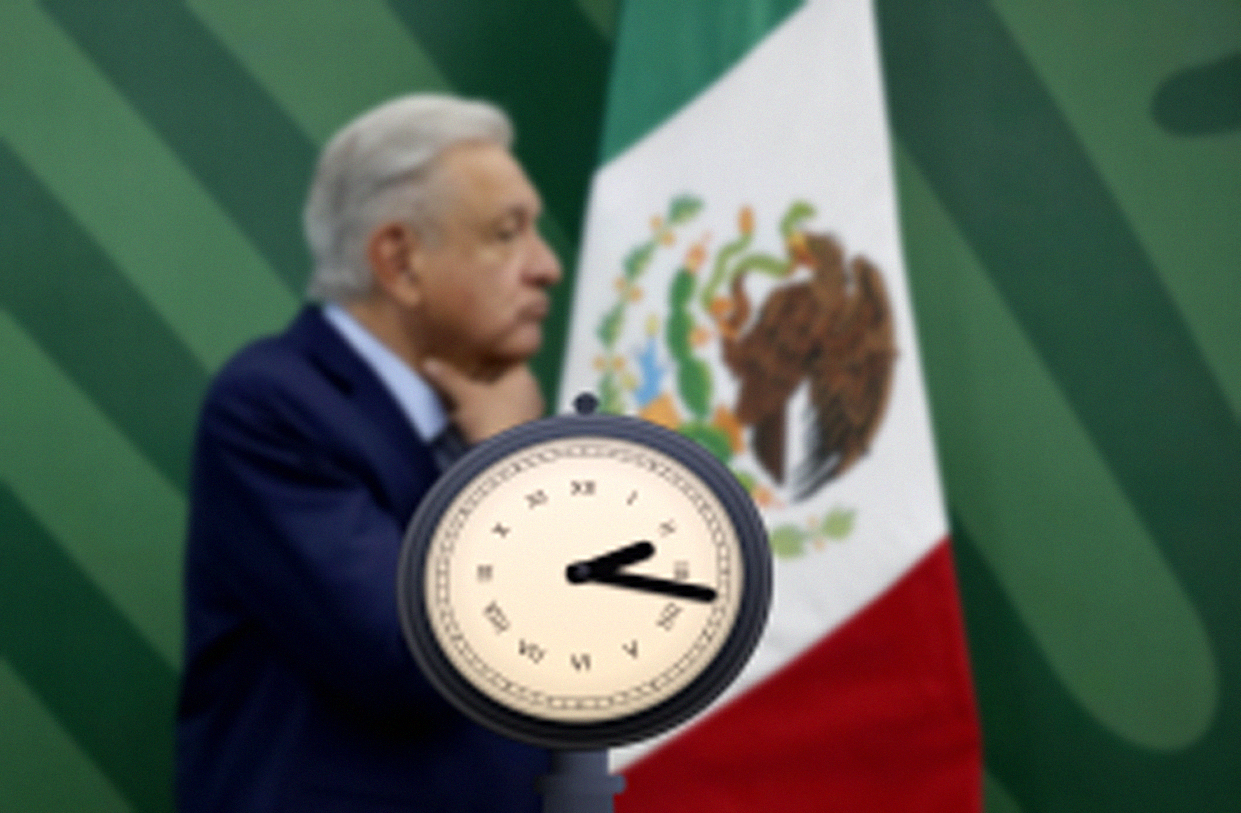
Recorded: {"hour": 2, "minute": 17}
